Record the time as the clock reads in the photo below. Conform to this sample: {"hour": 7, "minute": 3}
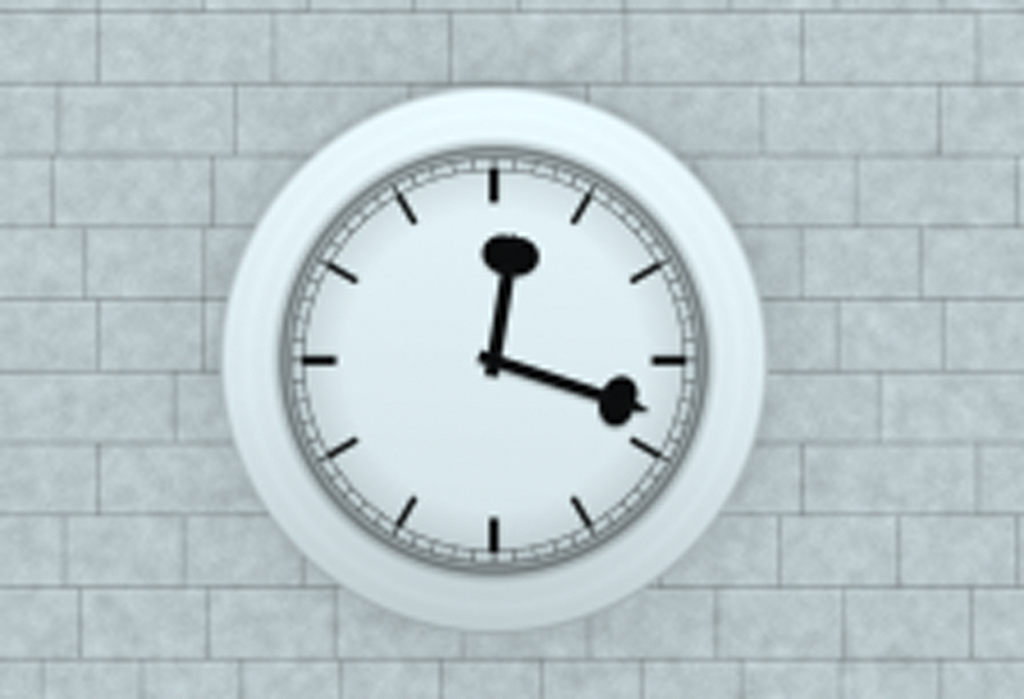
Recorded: {"hour": 12, "minute": 18}
